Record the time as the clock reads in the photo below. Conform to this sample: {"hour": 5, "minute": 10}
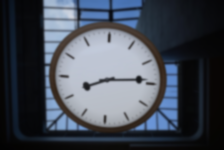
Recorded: {"hour": 8, "minute": 14}
